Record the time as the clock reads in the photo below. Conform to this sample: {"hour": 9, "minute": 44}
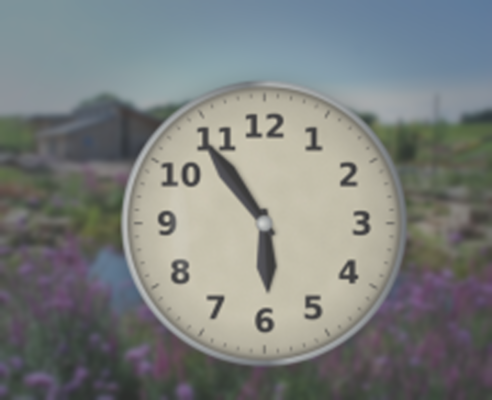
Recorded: {"hour": 5, "minute": 54}
